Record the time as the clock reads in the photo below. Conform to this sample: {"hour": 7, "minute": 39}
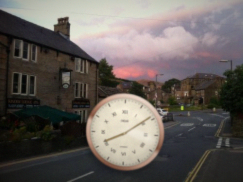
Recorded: {"hour": 8, "minute": 9}
